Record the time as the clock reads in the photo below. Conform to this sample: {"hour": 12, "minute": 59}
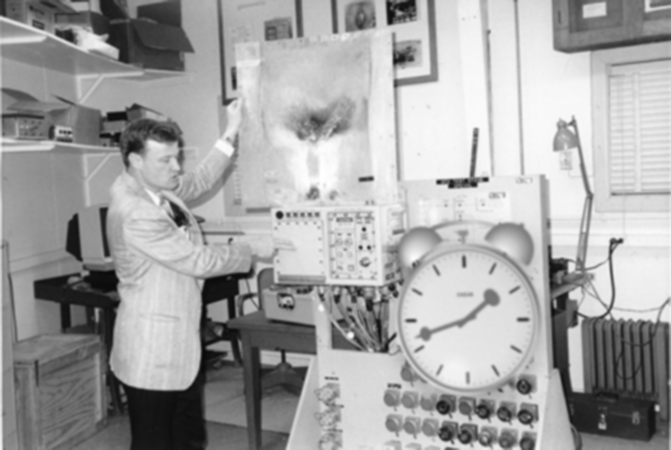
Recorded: {"hour": 1, "minute": 42}
